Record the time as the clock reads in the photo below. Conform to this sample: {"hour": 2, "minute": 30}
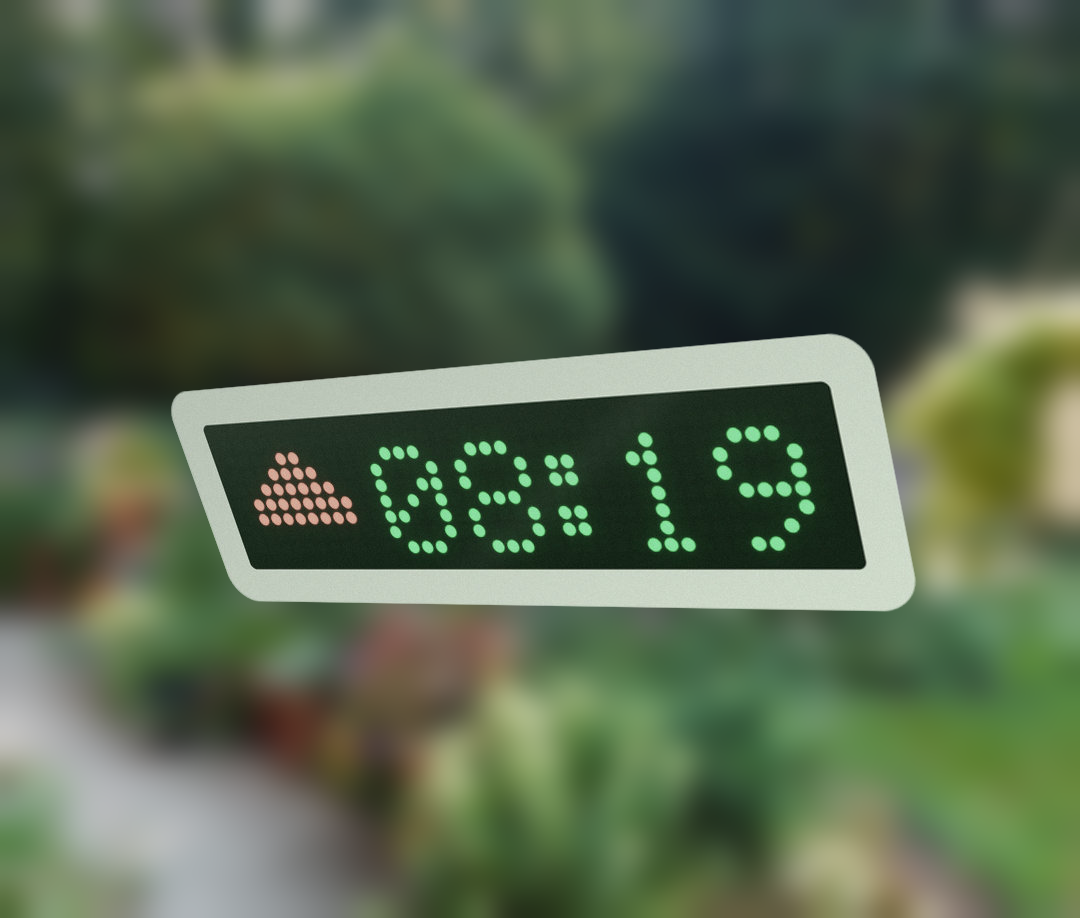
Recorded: {"hour": 8, "minute": 19}
